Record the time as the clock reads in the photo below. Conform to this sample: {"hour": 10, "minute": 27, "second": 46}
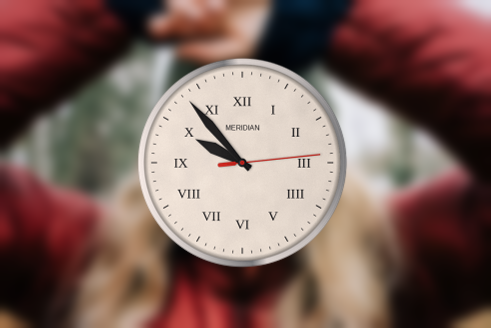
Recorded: {"hour": 9, "minute": 53, "second": 14}
